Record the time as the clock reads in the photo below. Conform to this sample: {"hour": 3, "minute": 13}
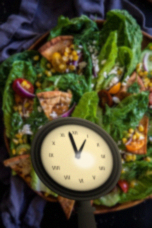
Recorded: {"hour": 12, "minute": 58}
